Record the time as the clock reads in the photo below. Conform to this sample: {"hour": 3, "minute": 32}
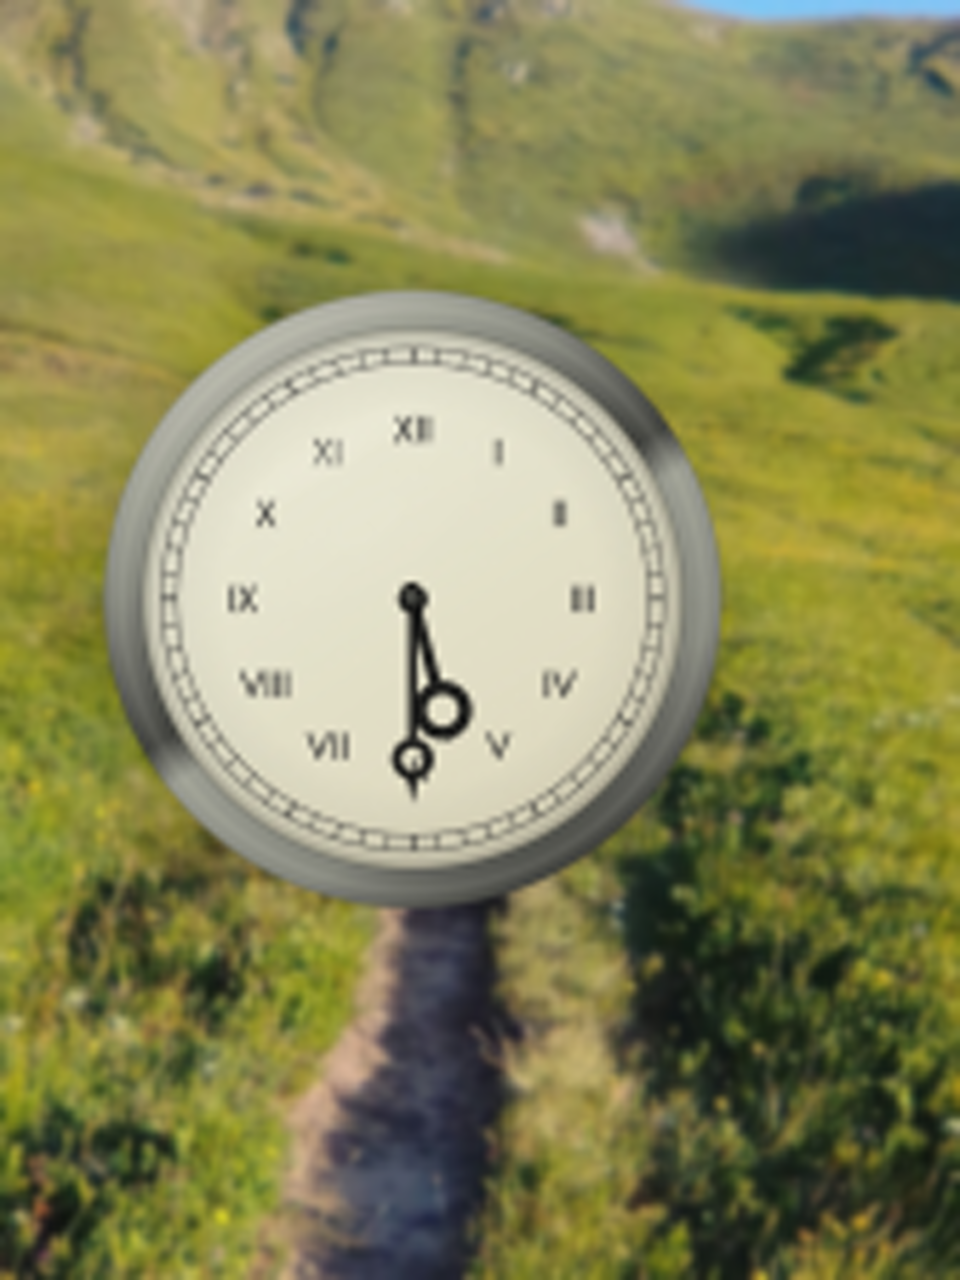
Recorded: {"hour": 5, "minute": 30}
